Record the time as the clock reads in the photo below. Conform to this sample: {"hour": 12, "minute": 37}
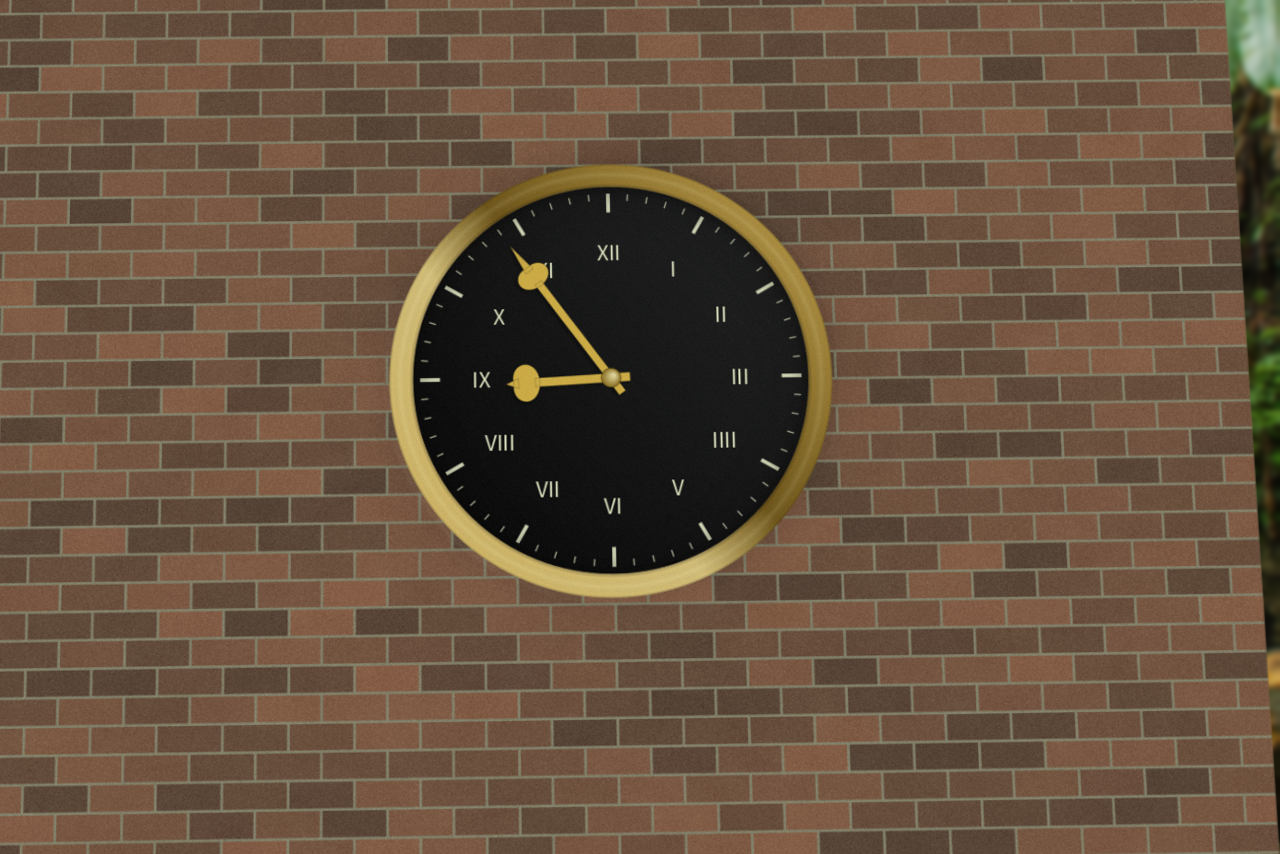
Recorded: {"hour": 8, "minute": 54}
